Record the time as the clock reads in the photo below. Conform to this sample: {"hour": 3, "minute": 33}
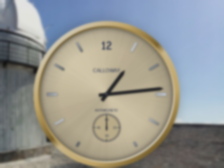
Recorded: {"hour": 1, "minute": 14}
